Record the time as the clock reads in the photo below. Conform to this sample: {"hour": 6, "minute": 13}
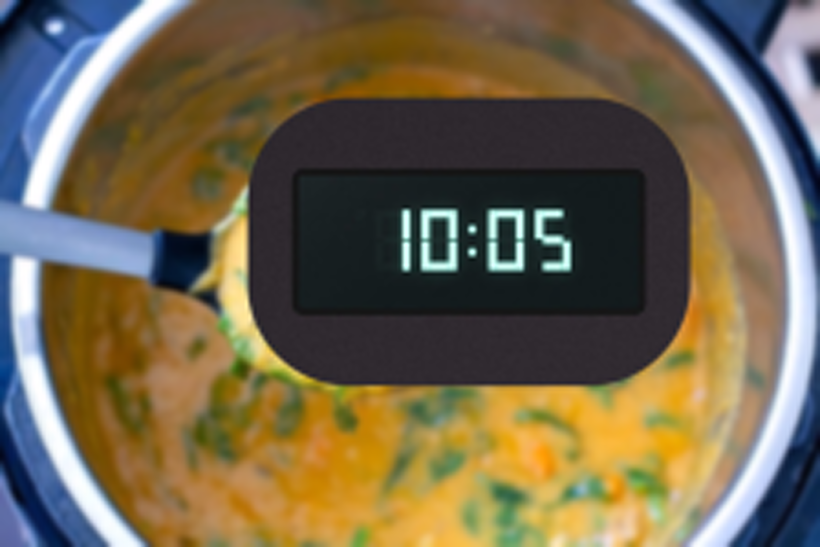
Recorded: {"hour": 10, "minute": 5}
